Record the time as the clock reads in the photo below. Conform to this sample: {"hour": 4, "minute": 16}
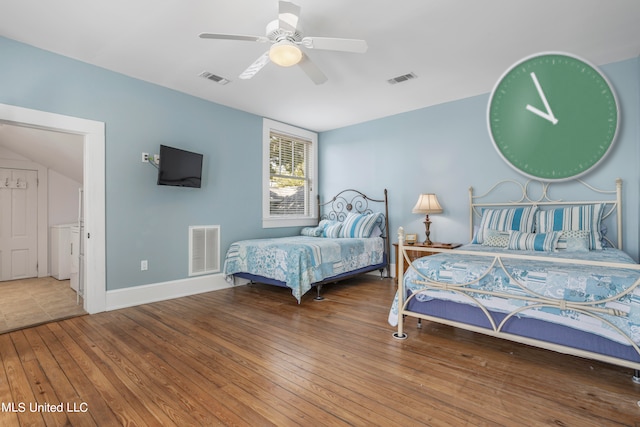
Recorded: {"hour": 9, "minute": 56}
